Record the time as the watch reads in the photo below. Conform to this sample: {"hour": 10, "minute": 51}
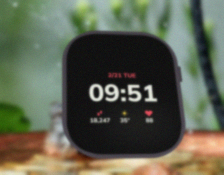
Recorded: {"hour": 9, "minute": 51}
